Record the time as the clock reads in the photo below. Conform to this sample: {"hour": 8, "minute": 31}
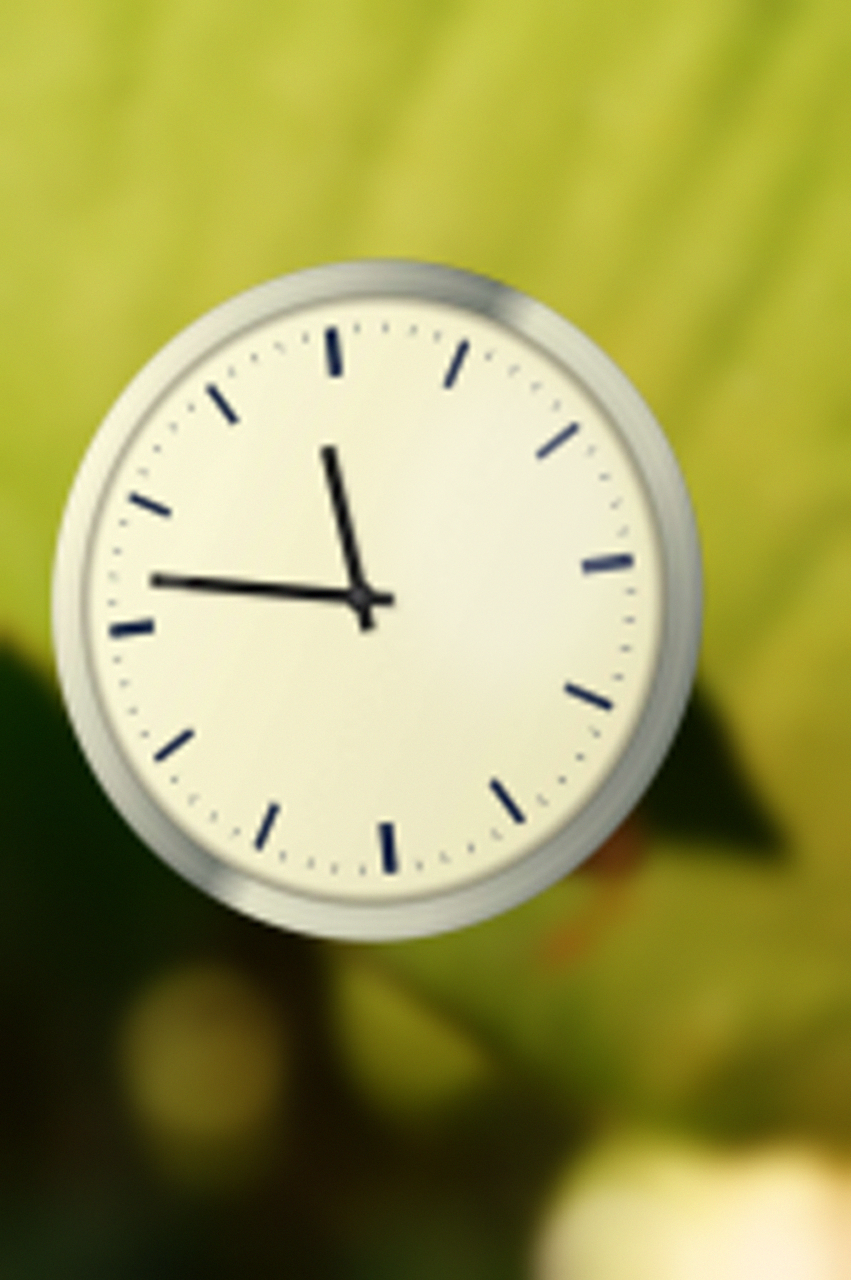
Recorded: {"hour": 11, "minute": 47}
